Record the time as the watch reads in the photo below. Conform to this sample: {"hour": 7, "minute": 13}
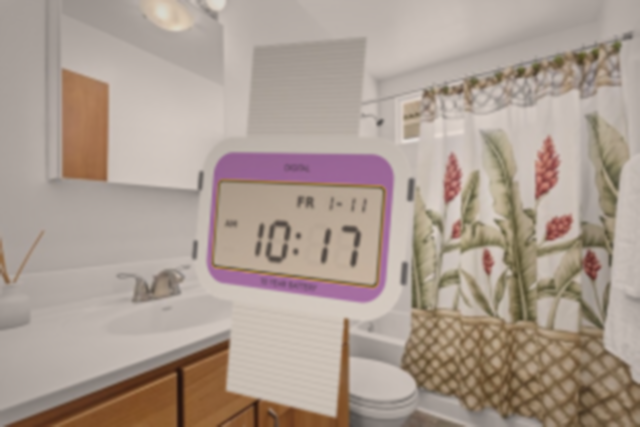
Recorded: {"hour": 10, "minute": 17}
